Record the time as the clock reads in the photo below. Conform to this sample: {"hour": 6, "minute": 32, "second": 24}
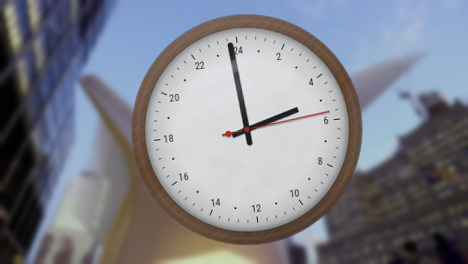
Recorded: {"hour": 4, "minute": 59, "second": 14}
